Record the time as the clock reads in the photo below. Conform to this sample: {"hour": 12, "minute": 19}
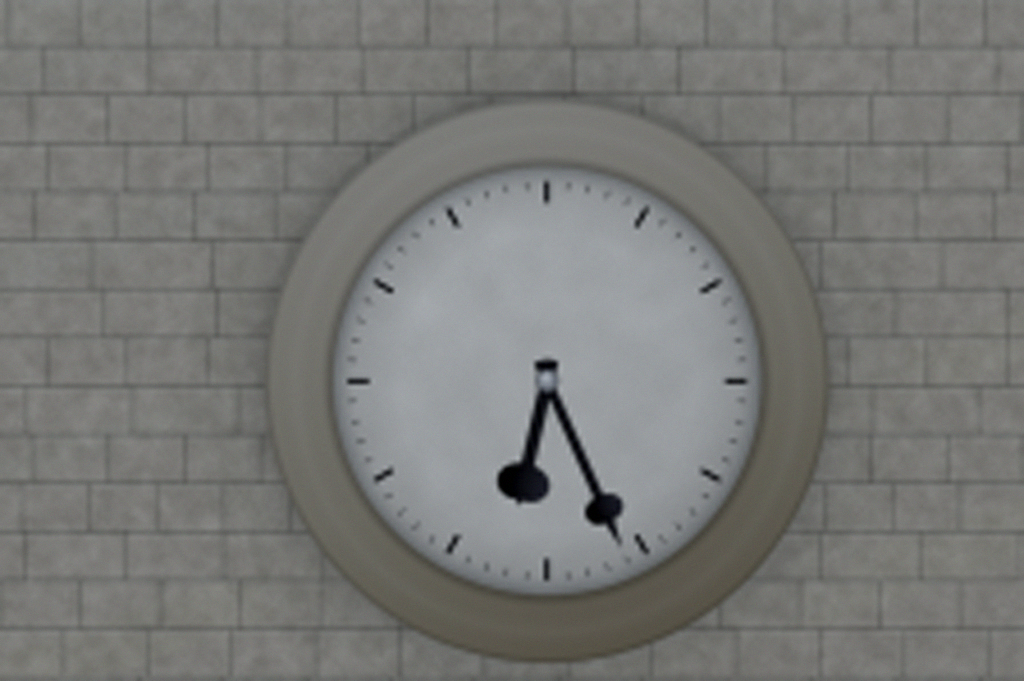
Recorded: {"hour": 6, "minute": 26}
